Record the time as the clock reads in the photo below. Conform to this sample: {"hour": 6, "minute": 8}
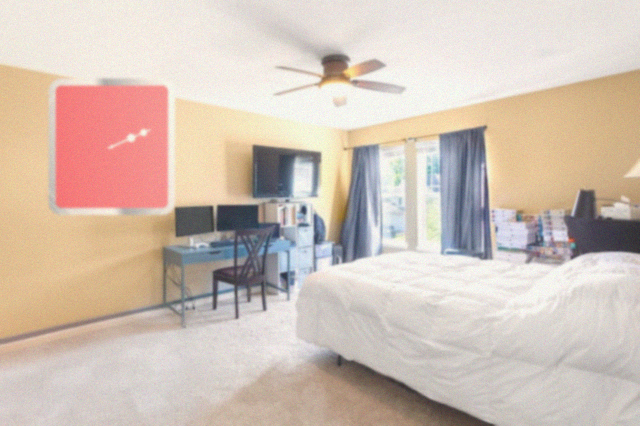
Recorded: {"hour": 2, "minute": 11}
